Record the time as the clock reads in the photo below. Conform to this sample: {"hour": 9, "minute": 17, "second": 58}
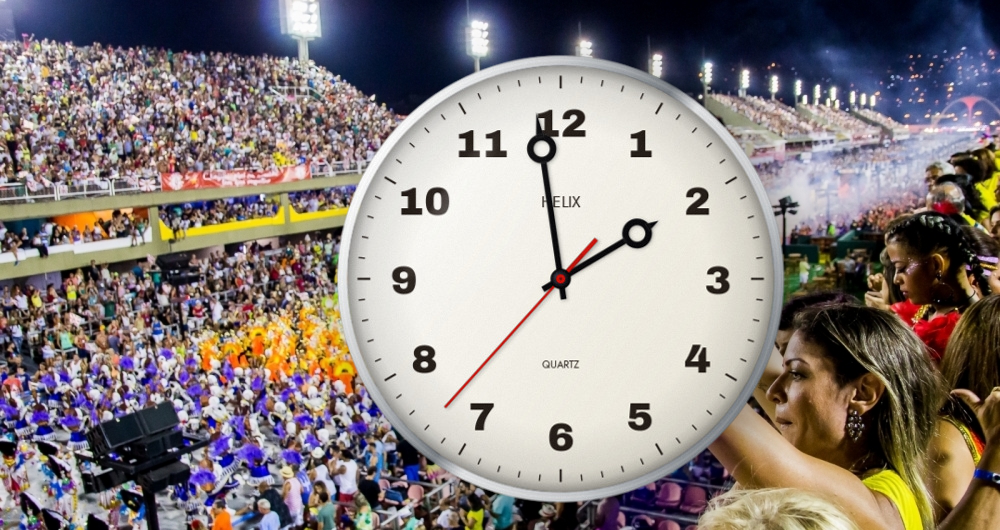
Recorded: {"hour": 1, "minute": 58, "second": 37}
